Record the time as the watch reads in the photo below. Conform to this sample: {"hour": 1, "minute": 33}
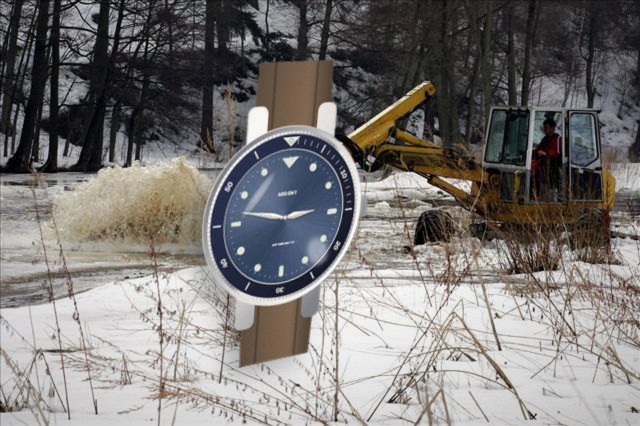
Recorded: {"hour": 2, "minute": 47}
